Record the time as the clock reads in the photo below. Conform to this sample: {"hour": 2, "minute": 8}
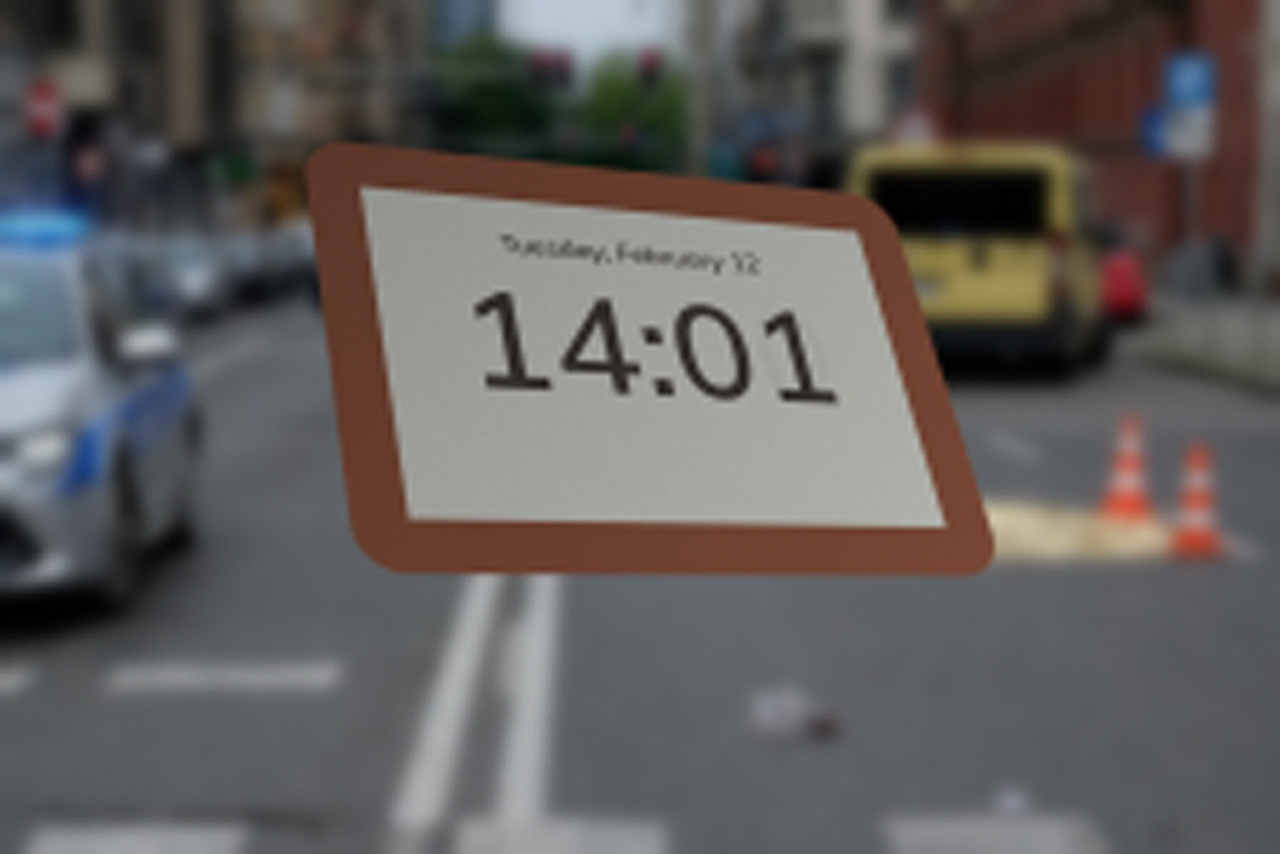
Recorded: {"hour": 14, "minute": 1}
